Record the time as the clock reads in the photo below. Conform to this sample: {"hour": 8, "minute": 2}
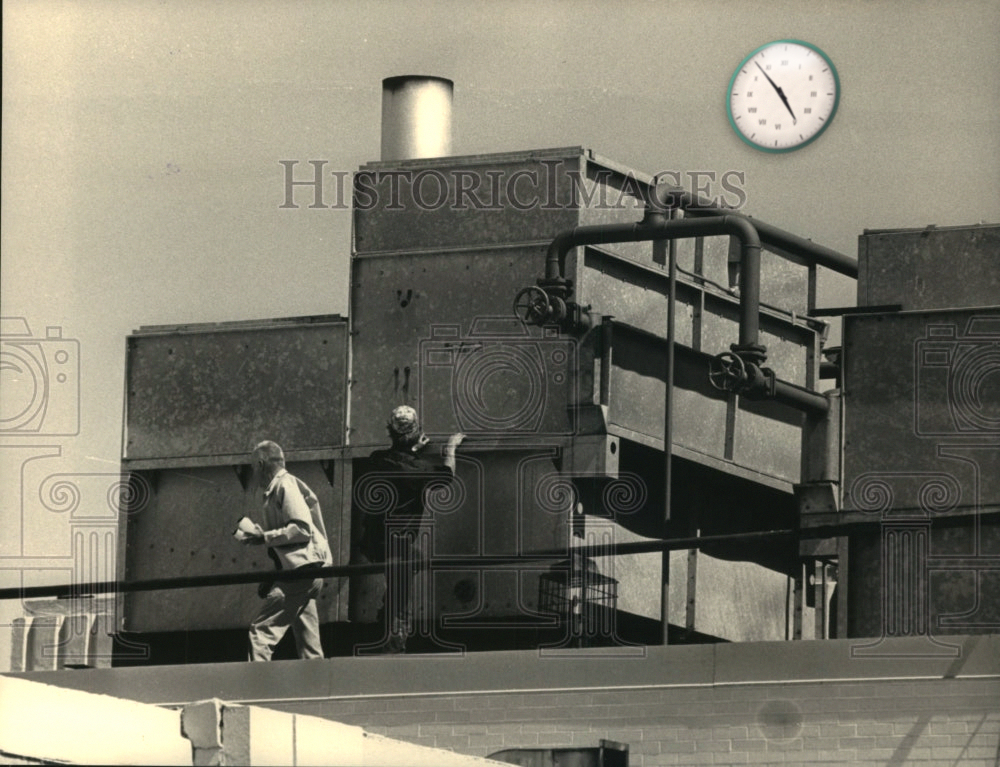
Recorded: {"hour": 4, "minute": 53}
